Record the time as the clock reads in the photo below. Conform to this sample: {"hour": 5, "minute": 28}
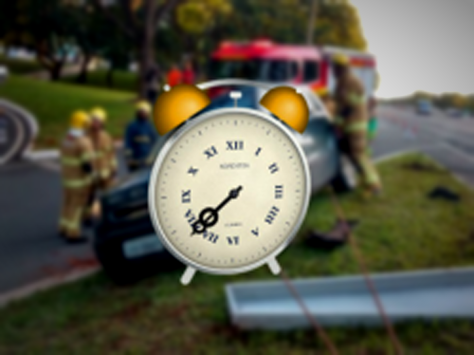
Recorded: {"hour": 7, "minute": 38}
